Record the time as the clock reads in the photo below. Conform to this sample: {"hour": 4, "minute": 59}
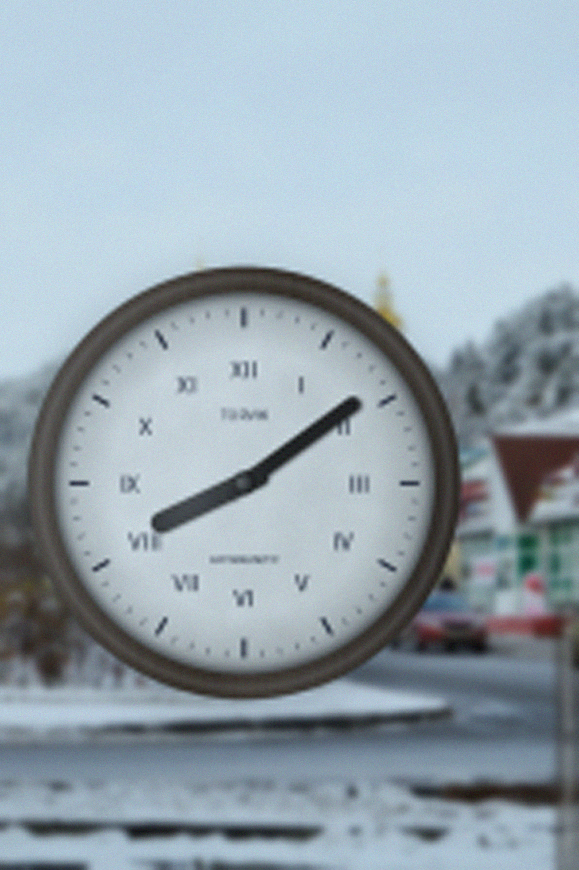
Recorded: {"hour": 8, "minute": 9}
